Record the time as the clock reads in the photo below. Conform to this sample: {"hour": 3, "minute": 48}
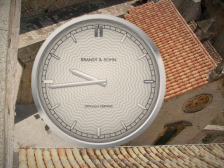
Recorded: {"hour": 9, "minute": 44}
